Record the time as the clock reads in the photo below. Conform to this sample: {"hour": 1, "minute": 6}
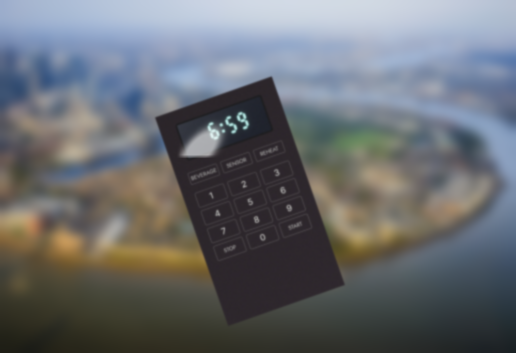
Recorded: {"hour": 6, "minute": 59}
